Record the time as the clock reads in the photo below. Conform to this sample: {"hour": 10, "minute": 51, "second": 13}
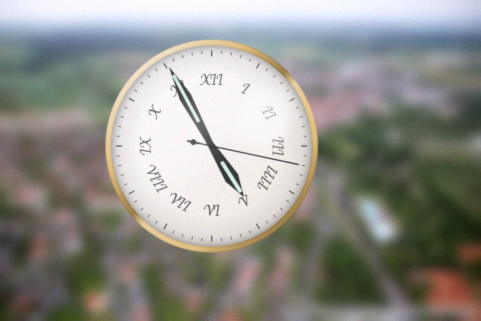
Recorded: {"hour": 4, "minute": 55, "second": 17}
